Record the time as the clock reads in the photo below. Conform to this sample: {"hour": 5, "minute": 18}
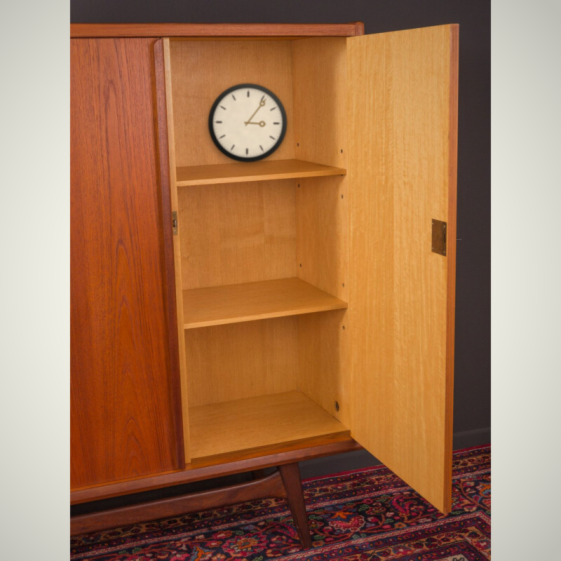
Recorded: {"hour": 3, "minute": 6}
